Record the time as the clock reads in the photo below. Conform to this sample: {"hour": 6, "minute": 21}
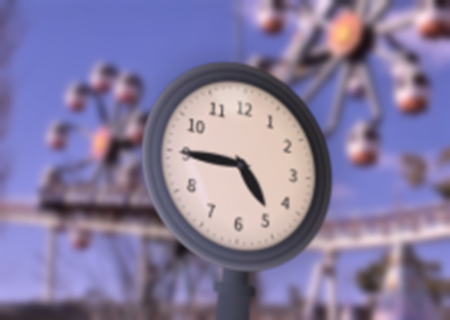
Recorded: {"hour": 4, "minute": 45}
